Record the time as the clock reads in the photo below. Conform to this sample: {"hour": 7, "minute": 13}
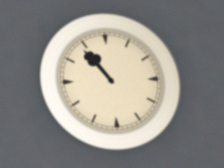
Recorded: {"hour": 10, "minute": 54}
